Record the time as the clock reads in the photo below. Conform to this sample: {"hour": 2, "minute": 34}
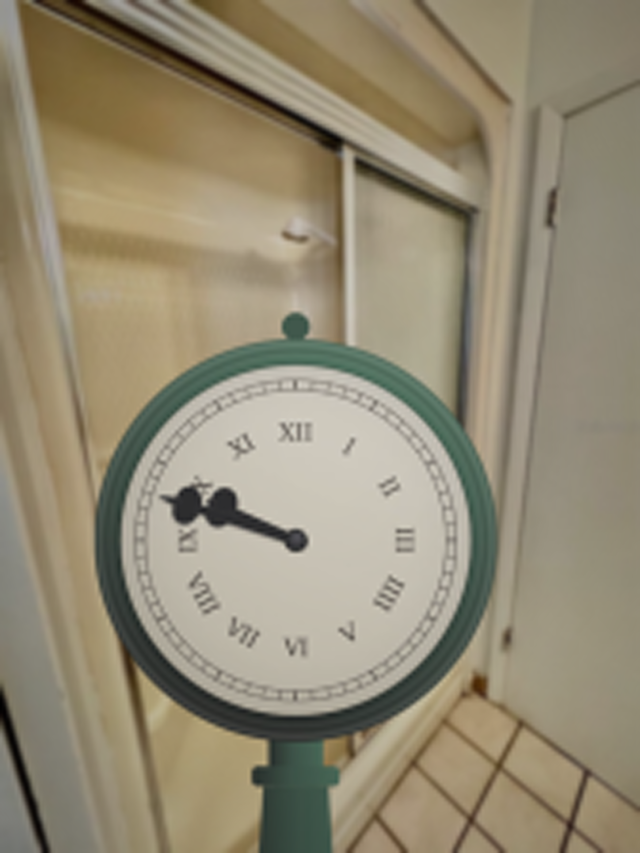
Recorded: {"hour": 9, "minute": 48}
